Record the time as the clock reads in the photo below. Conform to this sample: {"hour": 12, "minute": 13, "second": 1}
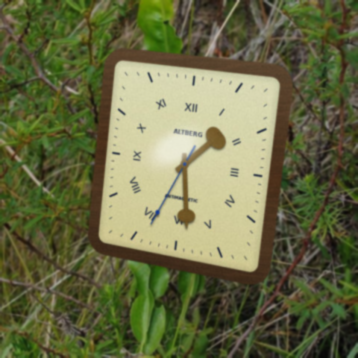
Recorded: {"hour": 1, "minute": 28, "second": 34}
